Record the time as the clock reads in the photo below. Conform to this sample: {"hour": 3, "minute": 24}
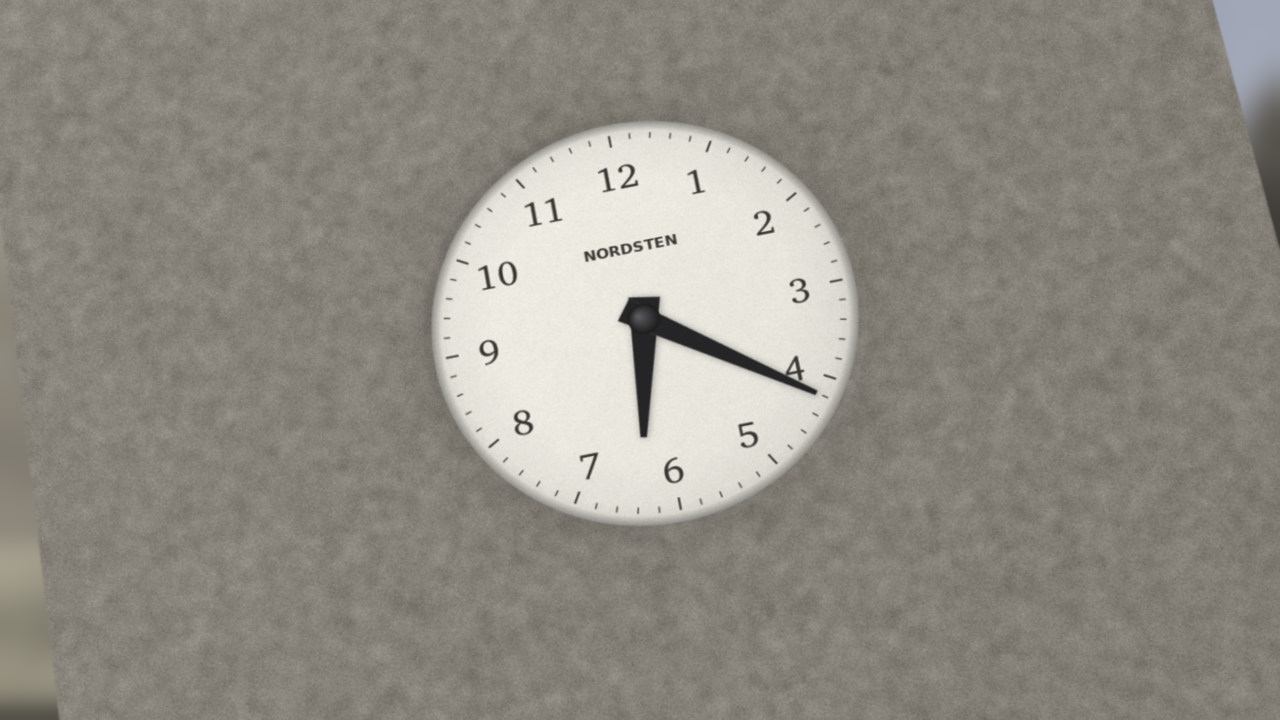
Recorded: {"hour": 6, "minute": 21}
